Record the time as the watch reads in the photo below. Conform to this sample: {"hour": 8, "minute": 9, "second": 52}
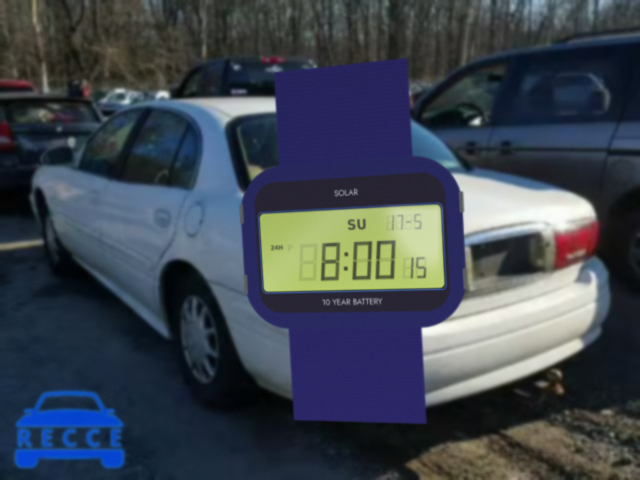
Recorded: {"hour": 8, "minute": 0, "second": 15}
